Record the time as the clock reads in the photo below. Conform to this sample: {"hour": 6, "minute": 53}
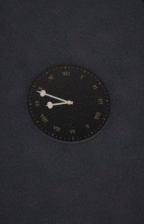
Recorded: {"hour": 8, "minute": 49}
